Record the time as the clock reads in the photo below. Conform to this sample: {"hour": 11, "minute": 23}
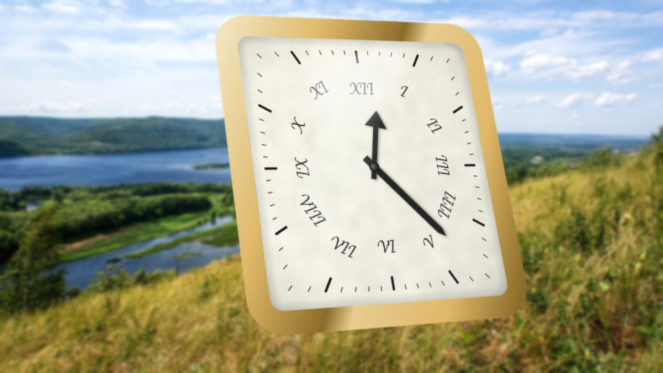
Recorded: {"hour": 12, "minute": 23}
